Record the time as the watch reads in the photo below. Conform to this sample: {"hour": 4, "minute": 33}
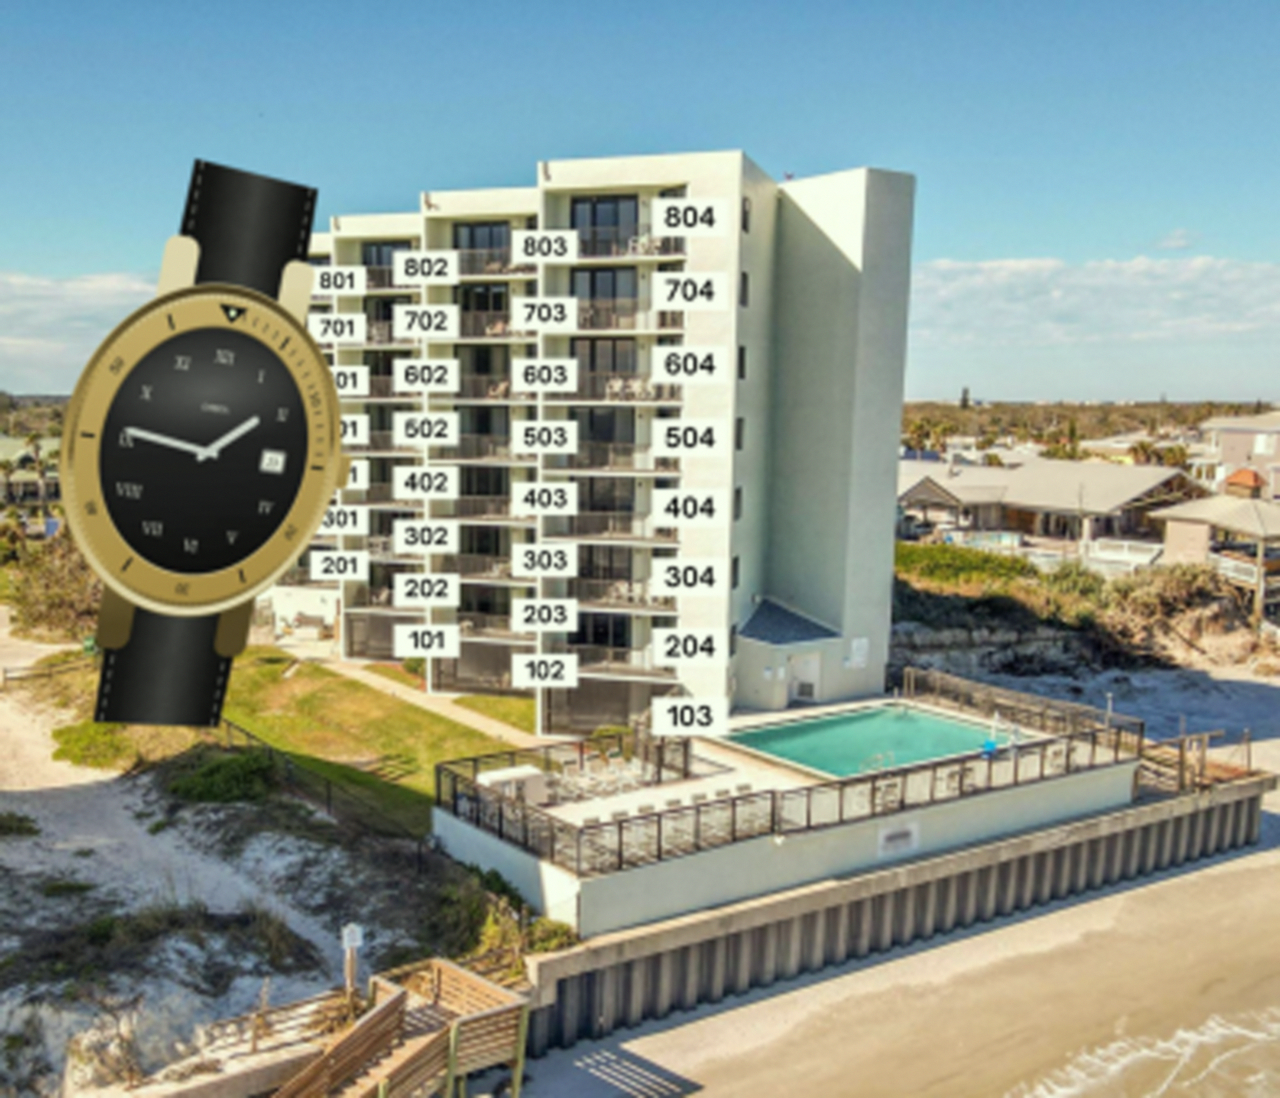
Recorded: {"hour": 1, "minute": 46}
